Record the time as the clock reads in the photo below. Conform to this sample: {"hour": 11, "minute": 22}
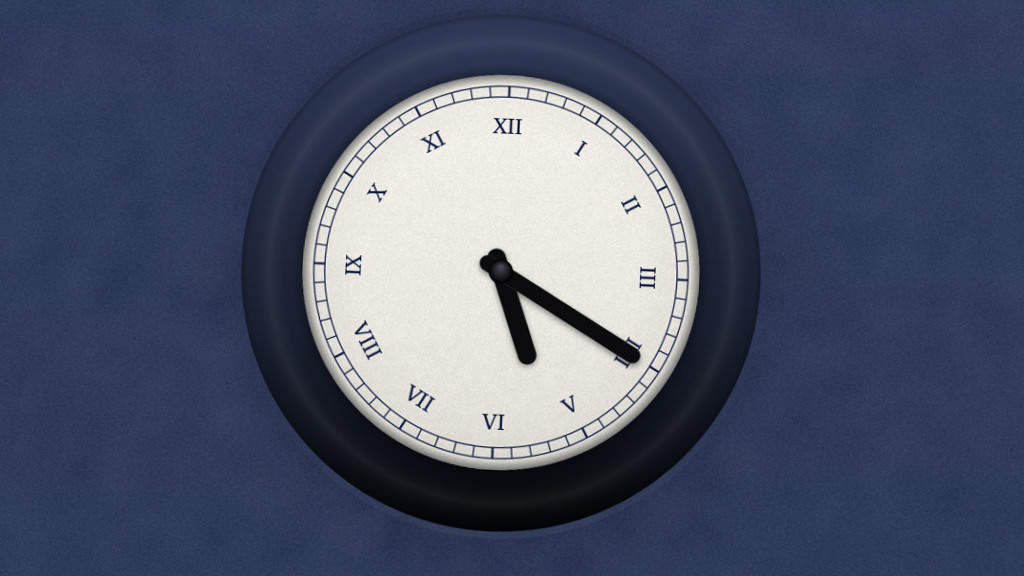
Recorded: {"hour": 5, "minute": 20}
